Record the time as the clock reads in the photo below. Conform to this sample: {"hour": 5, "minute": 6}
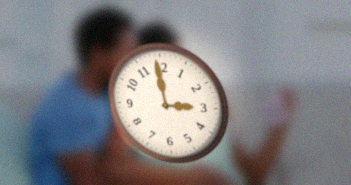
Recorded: {"hour": 2, "minute": 59}
